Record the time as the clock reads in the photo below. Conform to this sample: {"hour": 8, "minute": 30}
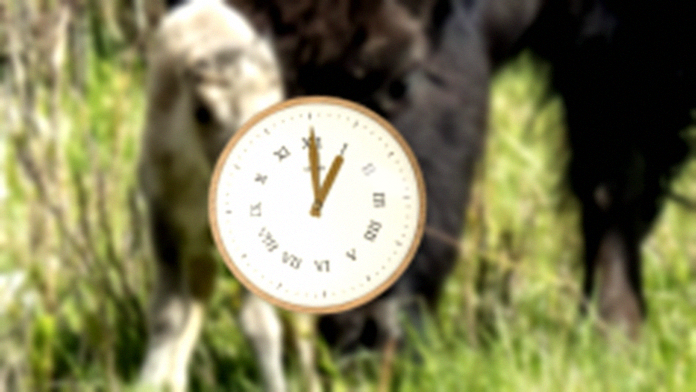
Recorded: {"hour": 1, "minute": 0}
